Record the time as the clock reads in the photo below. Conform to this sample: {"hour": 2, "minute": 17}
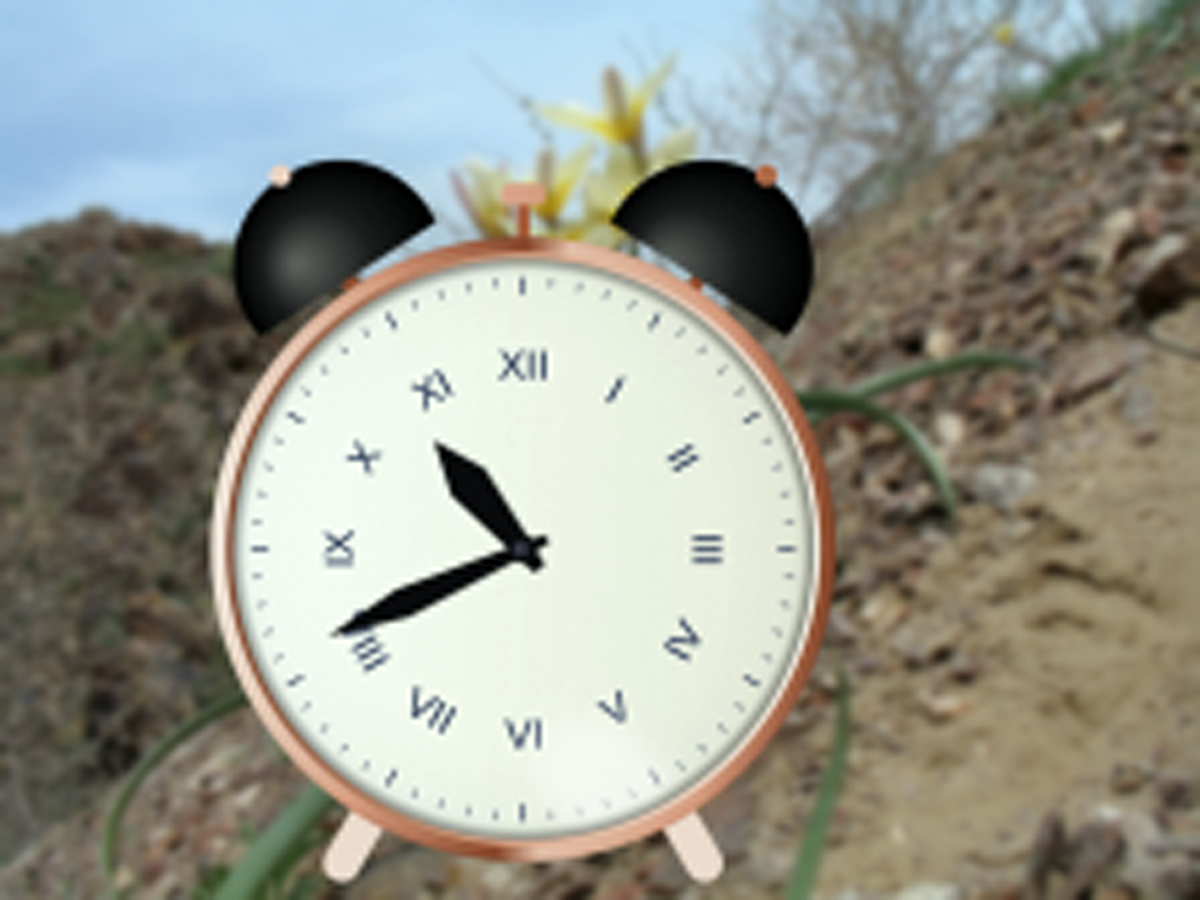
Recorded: {"hour": 10, "minute": 41}
